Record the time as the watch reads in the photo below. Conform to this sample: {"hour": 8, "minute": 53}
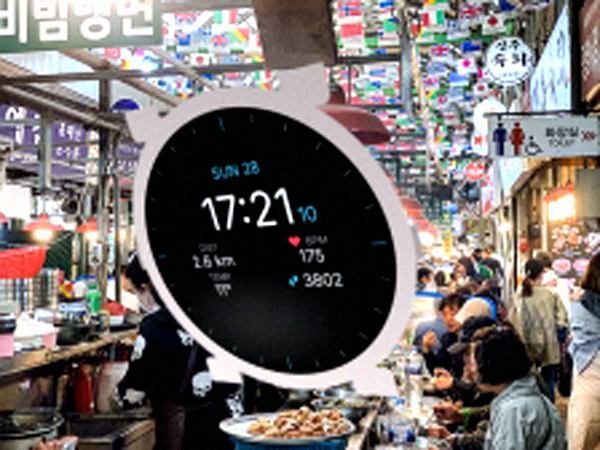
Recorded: {"hour": 17, "minute": 21}
